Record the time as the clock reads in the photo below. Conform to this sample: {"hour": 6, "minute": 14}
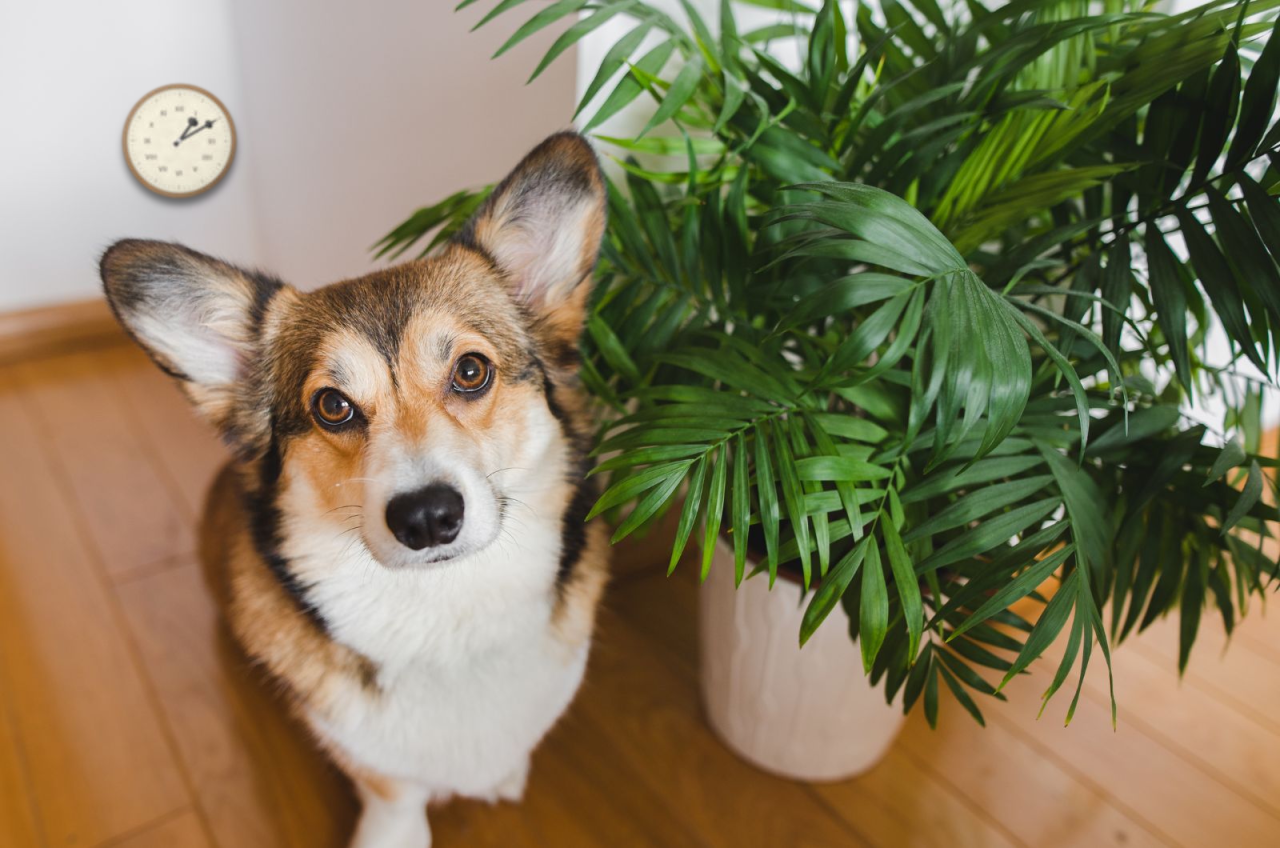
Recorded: {"hour": 1, "minute": 10}
